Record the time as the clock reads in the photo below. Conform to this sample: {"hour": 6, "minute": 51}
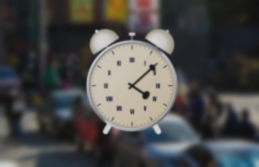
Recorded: {"hour": 4, "minute": 8}
